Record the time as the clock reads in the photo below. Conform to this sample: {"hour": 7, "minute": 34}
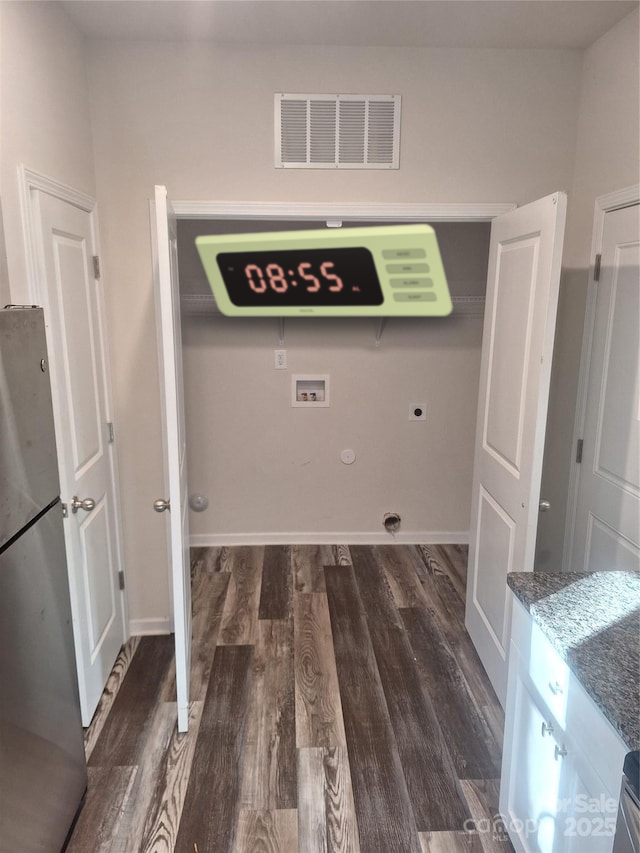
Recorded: {"hour": 8, "minute": 55}
